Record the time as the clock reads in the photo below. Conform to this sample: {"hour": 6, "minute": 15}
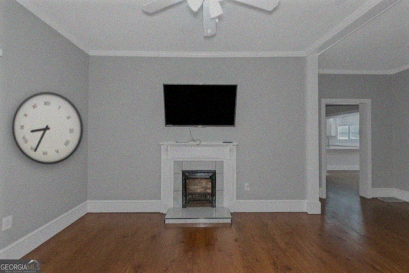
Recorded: {"hour": 8, "minute": 34}
